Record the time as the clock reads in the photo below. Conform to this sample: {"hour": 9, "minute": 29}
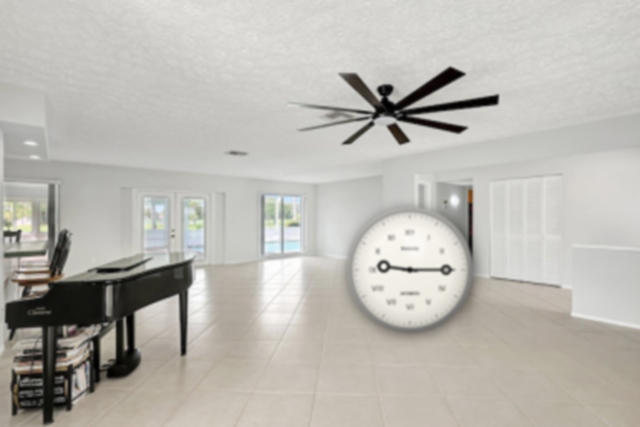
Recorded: {"hour": 9, "minute": 15}
